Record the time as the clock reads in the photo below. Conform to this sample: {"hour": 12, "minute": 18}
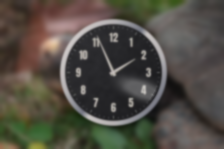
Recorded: {"hour": 1, "minute": 56}
